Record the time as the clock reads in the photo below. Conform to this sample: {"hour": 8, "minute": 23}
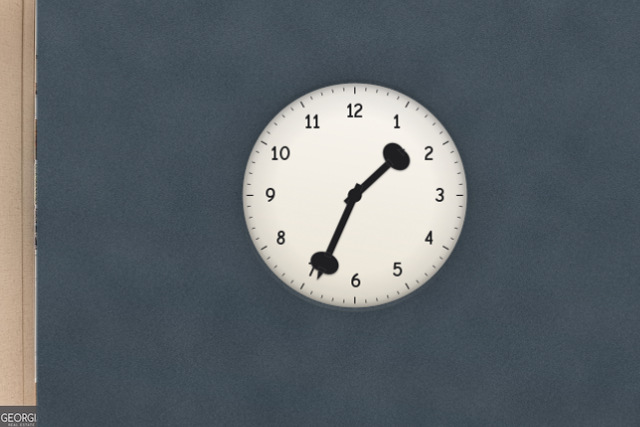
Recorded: {"hour": 1, "minute": 34}
